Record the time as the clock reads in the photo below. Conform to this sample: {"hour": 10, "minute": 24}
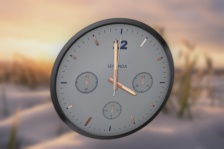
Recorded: {"hour": 3, "minute": 59}
